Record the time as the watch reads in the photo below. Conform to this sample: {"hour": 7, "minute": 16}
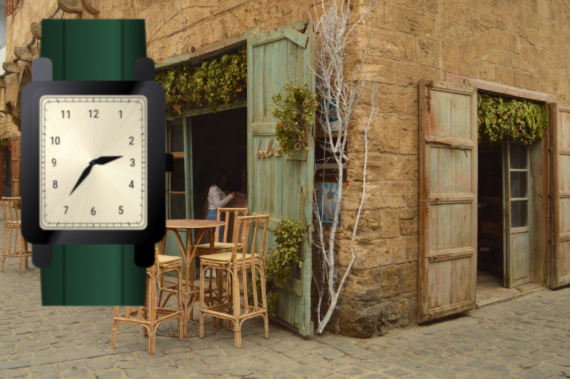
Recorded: {"hour": 2, "minute": 36}
